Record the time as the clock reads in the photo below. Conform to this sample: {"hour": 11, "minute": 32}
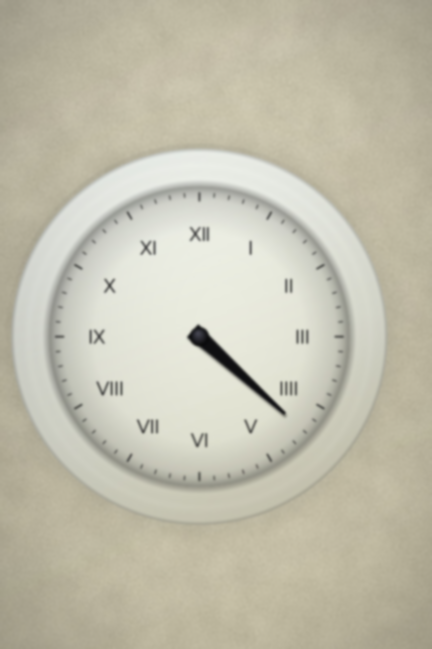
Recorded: {"hour": 4, "minute": 22}
